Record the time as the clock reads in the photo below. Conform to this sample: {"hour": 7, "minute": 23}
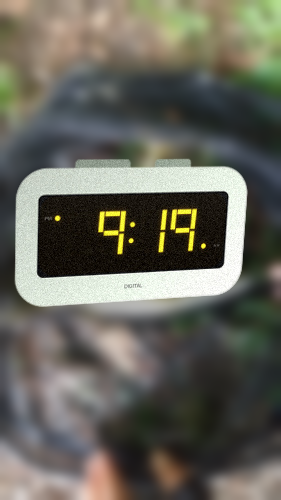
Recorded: {"hour": 9, "minute": 19}
